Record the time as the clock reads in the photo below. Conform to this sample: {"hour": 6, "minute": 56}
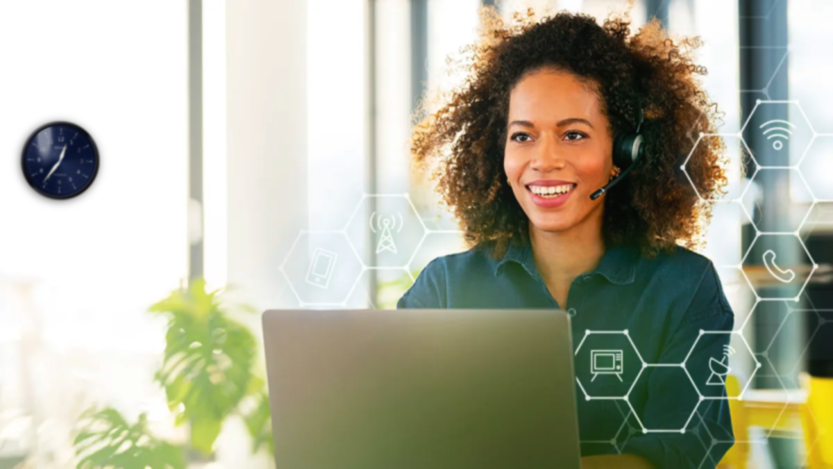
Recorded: {"hour": 12, "minute": 36}
